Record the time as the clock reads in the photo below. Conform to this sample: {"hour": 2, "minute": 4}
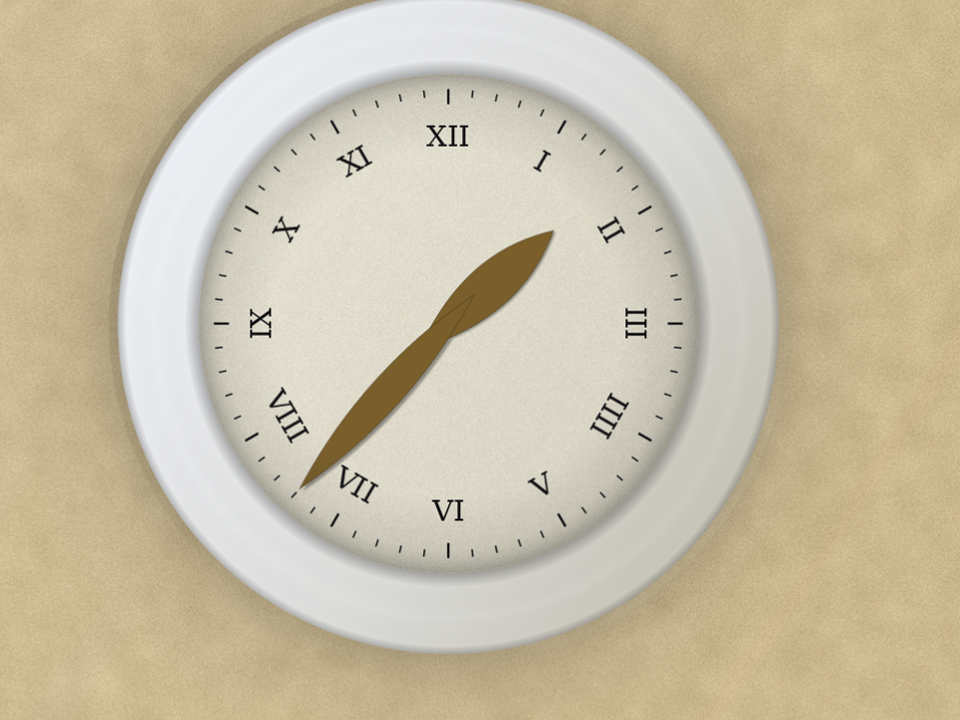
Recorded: {"hour": 1, "minute": 37}
